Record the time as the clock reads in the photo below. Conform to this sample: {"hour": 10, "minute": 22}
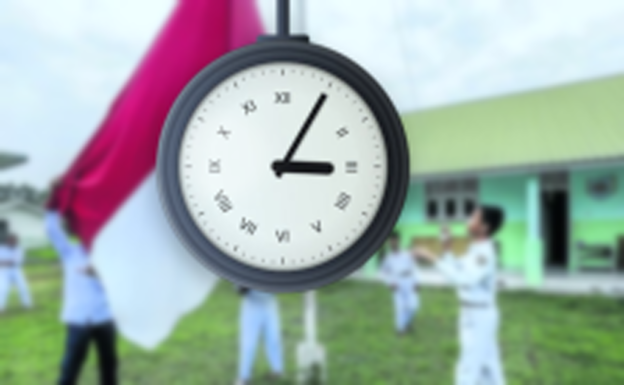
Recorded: {"hour": 3, "minute": 5}
